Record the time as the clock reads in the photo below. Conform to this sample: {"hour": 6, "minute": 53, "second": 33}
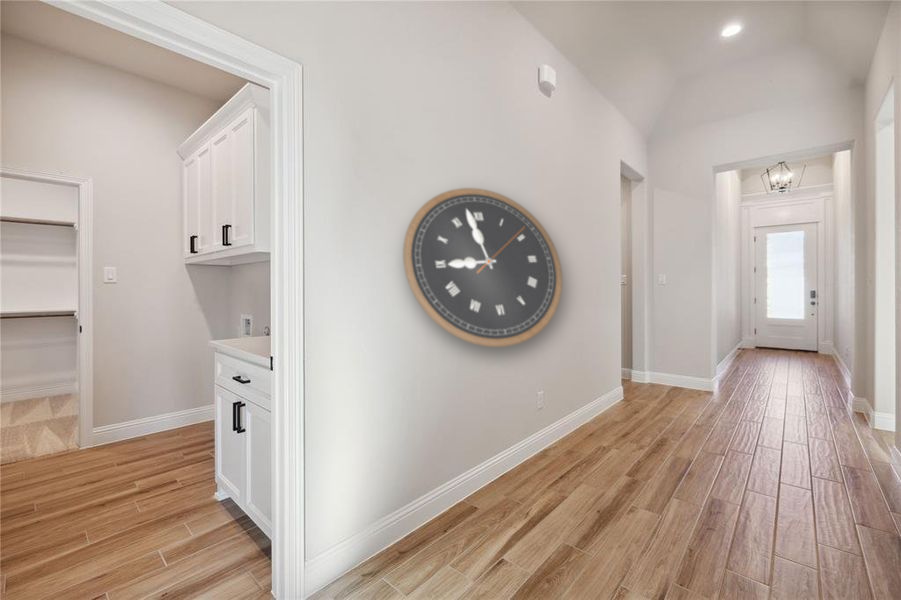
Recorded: {"hour": 8, "minute": 58, "second": 9}
